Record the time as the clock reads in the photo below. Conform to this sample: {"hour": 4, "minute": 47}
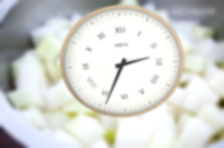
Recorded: {"hour": 2, "minute": 34}
